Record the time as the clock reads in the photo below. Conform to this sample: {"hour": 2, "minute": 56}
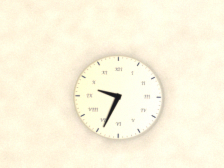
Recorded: {"hour": 9, "minute": 34}
